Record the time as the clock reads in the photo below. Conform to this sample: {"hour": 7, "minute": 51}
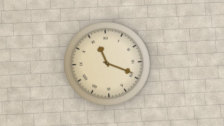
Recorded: {"hour": 11, "minute": 19}
